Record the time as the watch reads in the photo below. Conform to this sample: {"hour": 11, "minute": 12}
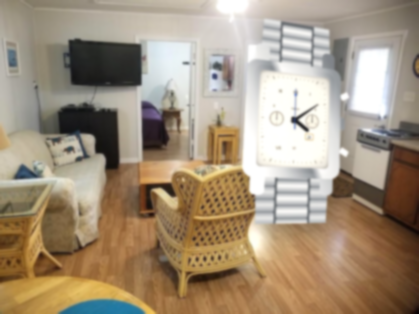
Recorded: {"hour": 4, "minute": 9}
